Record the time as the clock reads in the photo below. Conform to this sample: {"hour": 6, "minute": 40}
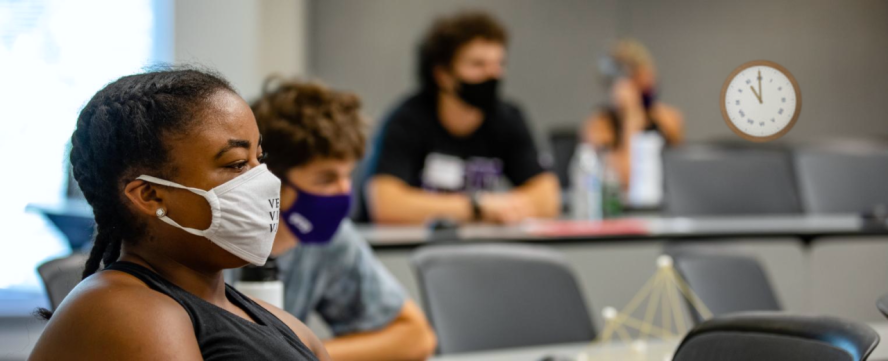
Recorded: {"hour": 11, "minute": 0}
